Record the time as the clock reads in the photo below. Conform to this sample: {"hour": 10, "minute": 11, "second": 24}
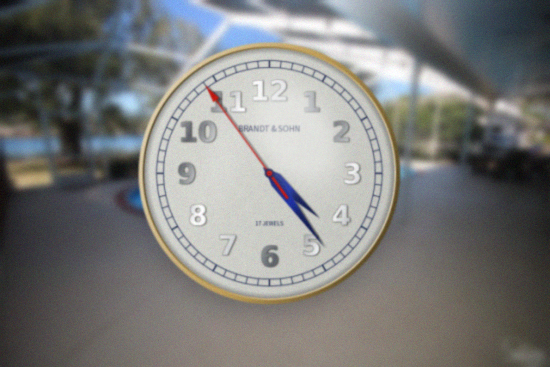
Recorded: {"hour": 4, "minute": 23, "second": 54}
